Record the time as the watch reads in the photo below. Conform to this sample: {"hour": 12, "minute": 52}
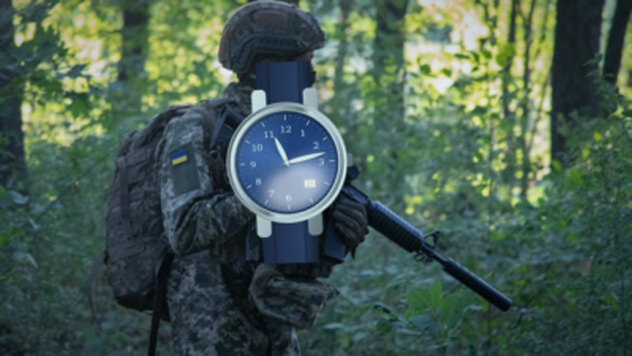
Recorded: {"hour": 11, "minute": 13}
